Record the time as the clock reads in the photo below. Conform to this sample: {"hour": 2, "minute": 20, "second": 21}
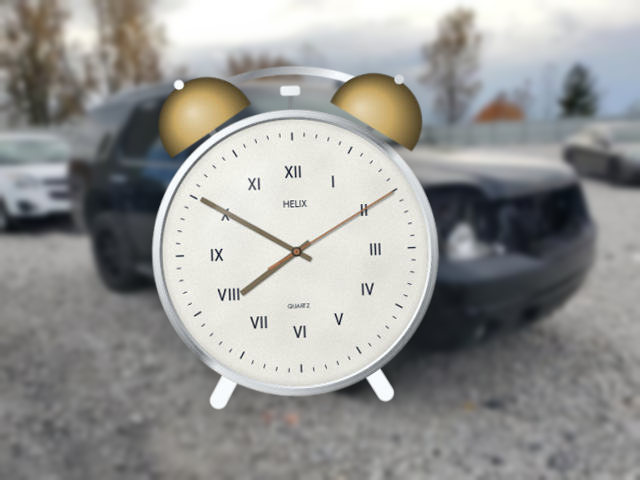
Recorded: {"hour": 7, "minute": 50, "second": 10}
